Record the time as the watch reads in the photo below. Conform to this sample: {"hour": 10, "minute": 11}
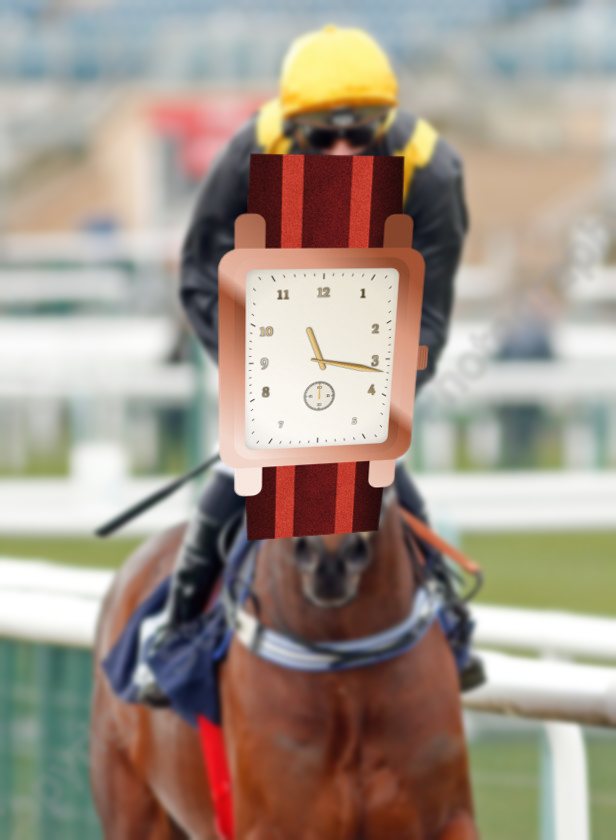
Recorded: {"hour": 11, "minute": 17}
